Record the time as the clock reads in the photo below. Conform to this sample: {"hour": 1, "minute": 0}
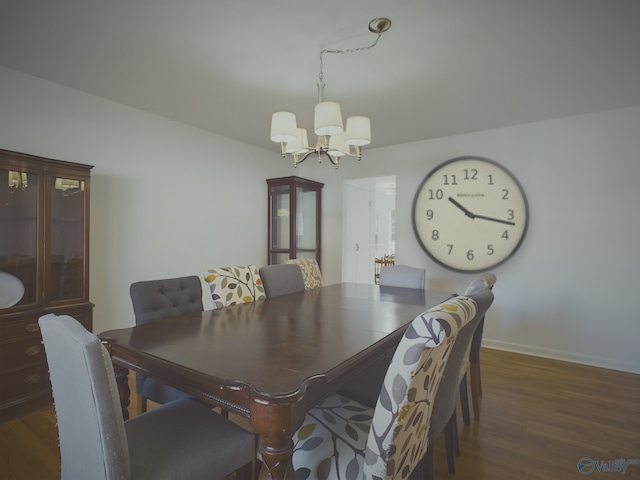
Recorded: {"hour": 10, "minute": 17}
